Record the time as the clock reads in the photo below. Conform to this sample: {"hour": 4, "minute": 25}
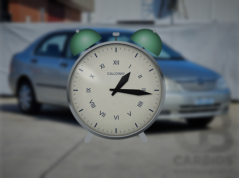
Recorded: {"hour": 1, "minute": 16}
